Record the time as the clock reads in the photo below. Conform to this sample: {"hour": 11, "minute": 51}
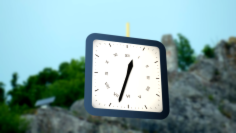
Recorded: {"hour": 12, "minute": 33}
